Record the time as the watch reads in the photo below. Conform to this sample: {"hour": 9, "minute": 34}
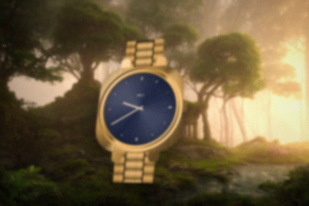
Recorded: {"hour": 9, "minute": 40}
